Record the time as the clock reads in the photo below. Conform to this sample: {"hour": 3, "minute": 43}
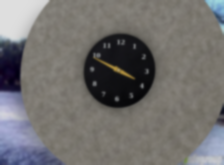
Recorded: {"hour": 3, "minute": 49}
